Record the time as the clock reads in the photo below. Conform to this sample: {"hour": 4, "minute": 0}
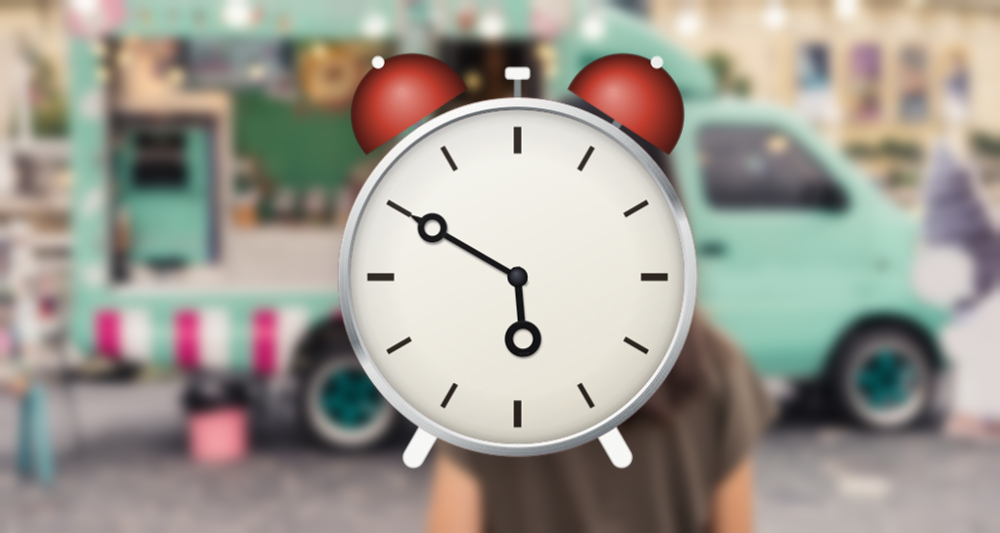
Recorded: {"hour": 5, "minute": 50}
